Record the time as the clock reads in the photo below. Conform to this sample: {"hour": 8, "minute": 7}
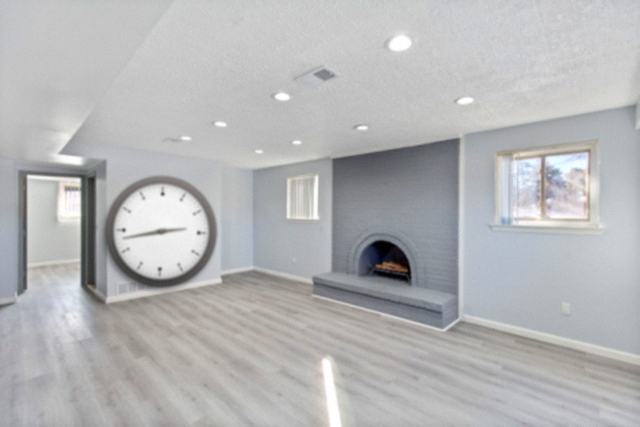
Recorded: {"hour": 2, "minute": 43}
